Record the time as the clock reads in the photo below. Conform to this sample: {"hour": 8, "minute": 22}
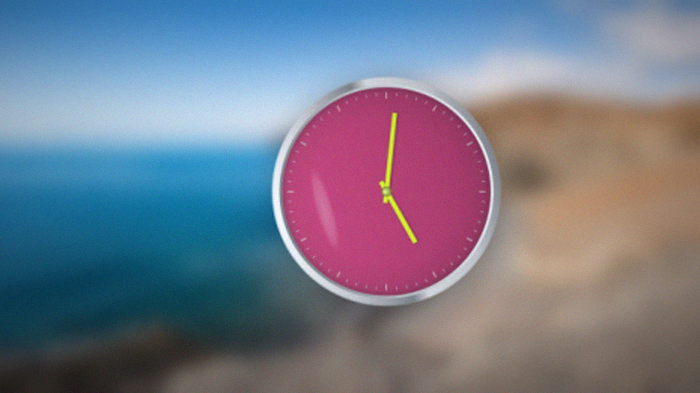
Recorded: {"hour": 5, "minute": 1}
